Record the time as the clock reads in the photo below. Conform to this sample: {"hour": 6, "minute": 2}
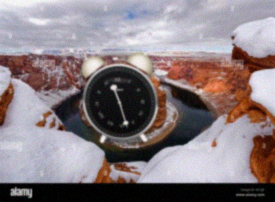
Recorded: {"hour": 11, "minute": 28}
